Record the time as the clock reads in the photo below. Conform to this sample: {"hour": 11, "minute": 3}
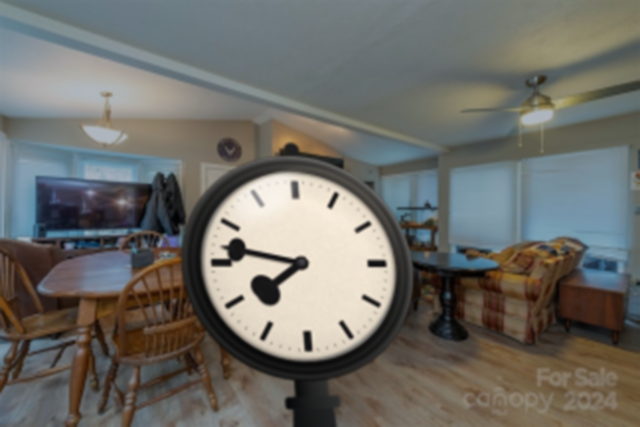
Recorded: {"hour": 7, "minute": 47}
